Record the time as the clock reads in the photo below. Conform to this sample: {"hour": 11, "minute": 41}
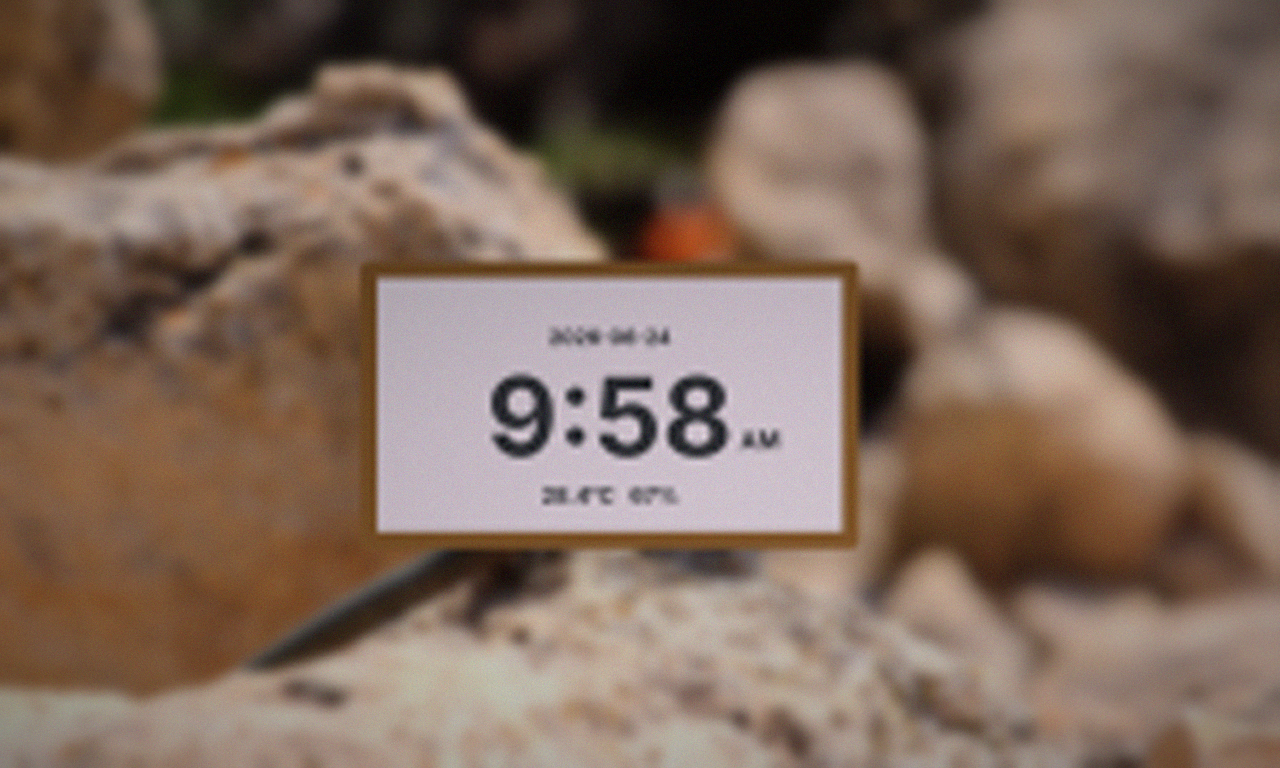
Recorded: {"hour": 9, "minute": 58}
